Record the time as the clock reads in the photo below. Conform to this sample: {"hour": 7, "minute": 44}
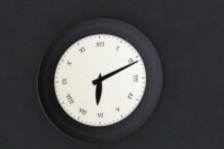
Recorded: {"hour": 6, "minute": 11}
